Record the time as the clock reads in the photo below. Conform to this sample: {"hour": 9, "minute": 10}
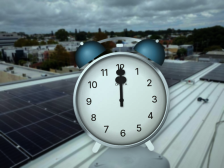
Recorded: {"hour": 12, "minute": 0}
